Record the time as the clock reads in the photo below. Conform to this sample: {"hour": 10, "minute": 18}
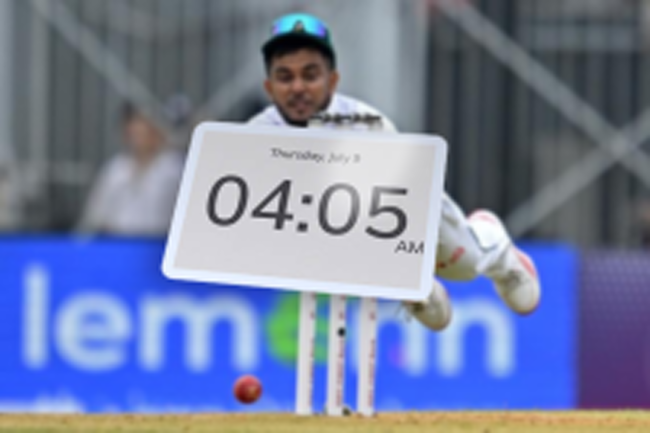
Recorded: {"hour": 4, "minute": 5}
